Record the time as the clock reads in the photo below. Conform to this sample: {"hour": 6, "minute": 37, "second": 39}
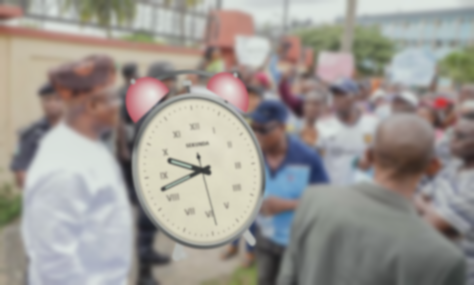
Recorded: {"hour": 9, "minute": 42, "second": 29}
